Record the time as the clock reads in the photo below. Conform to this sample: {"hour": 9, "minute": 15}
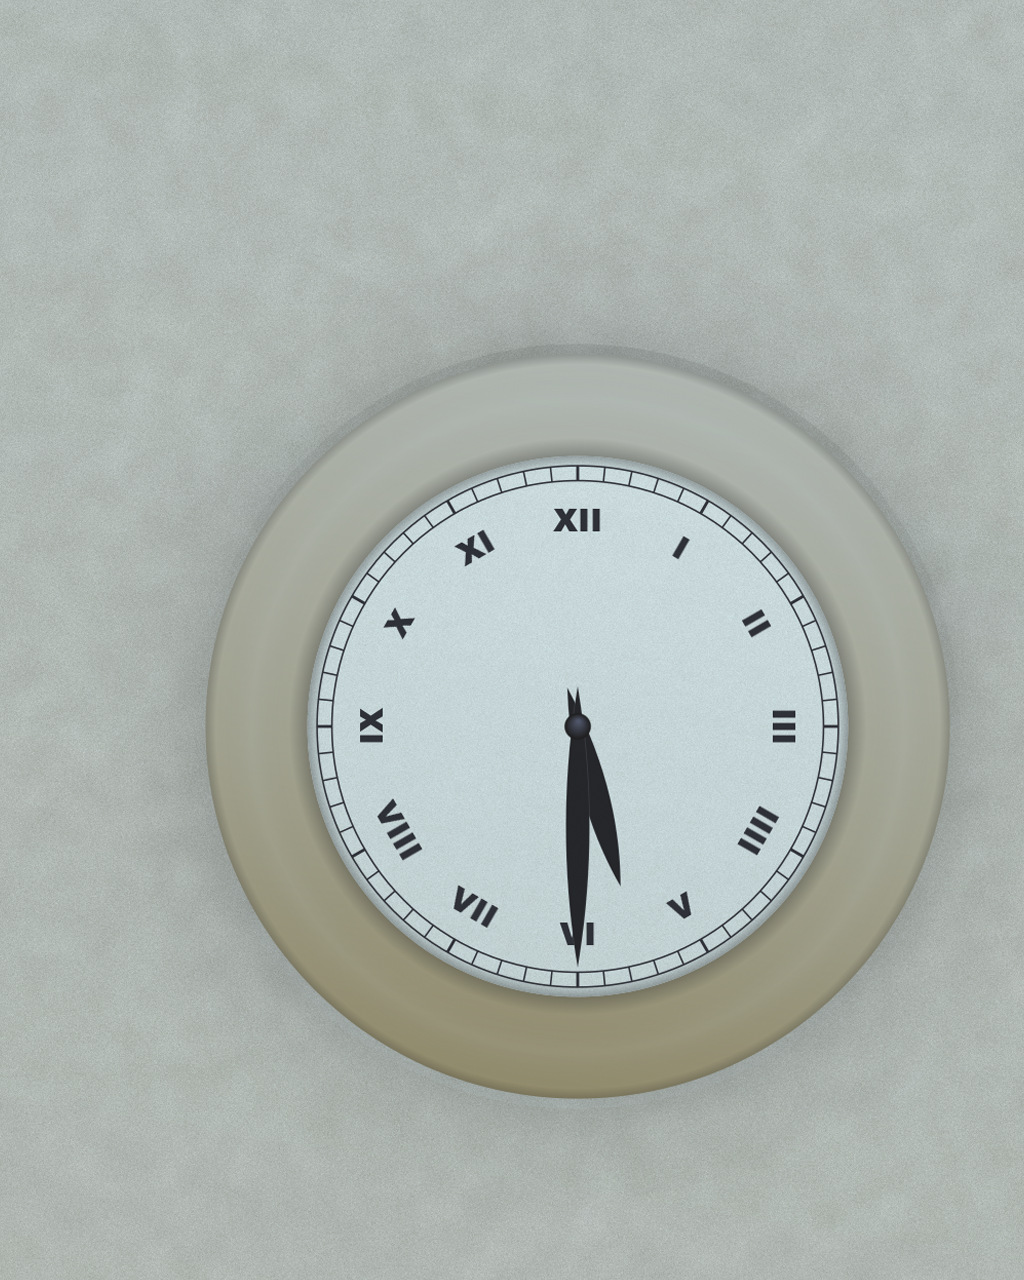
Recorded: {"hour": 5, "minute": 30}
